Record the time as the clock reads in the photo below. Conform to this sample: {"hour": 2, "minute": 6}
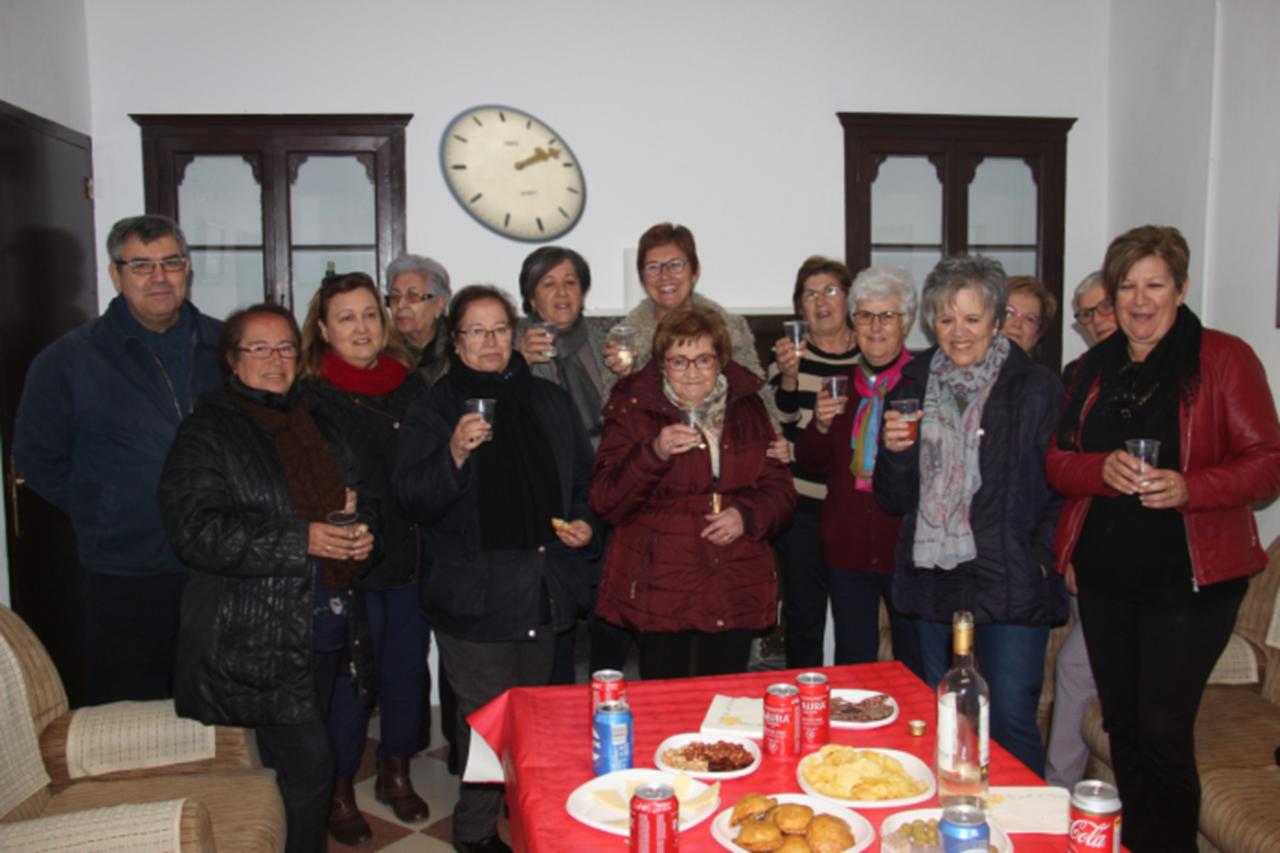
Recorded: {"hour": 2, "minute": 12}
